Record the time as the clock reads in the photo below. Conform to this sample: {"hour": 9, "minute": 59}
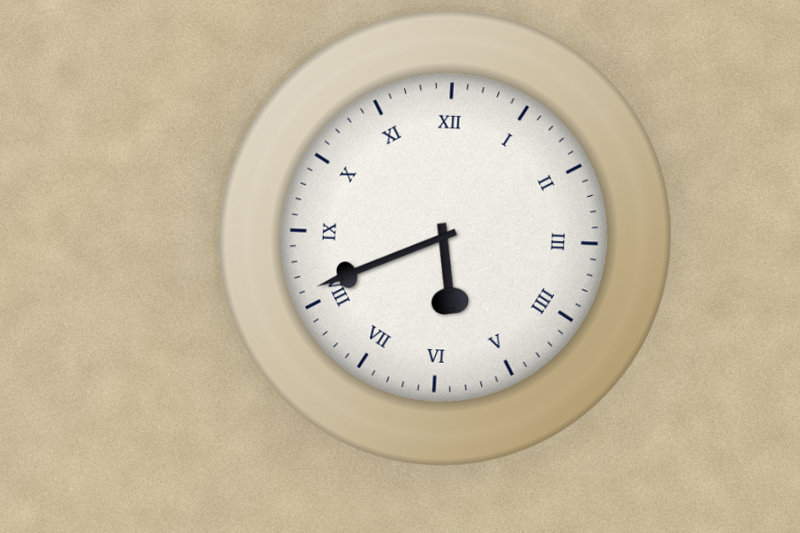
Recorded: {"hour": 5, "minute": 41}
